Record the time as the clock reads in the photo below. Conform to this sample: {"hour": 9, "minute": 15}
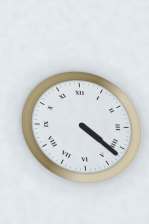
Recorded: {"hour": 4, "minute": 22}
